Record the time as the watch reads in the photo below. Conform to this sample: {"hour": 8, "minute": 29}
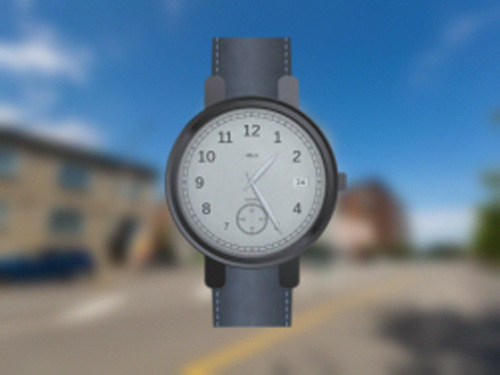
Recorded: {"hour": 1, "minute": 25}
